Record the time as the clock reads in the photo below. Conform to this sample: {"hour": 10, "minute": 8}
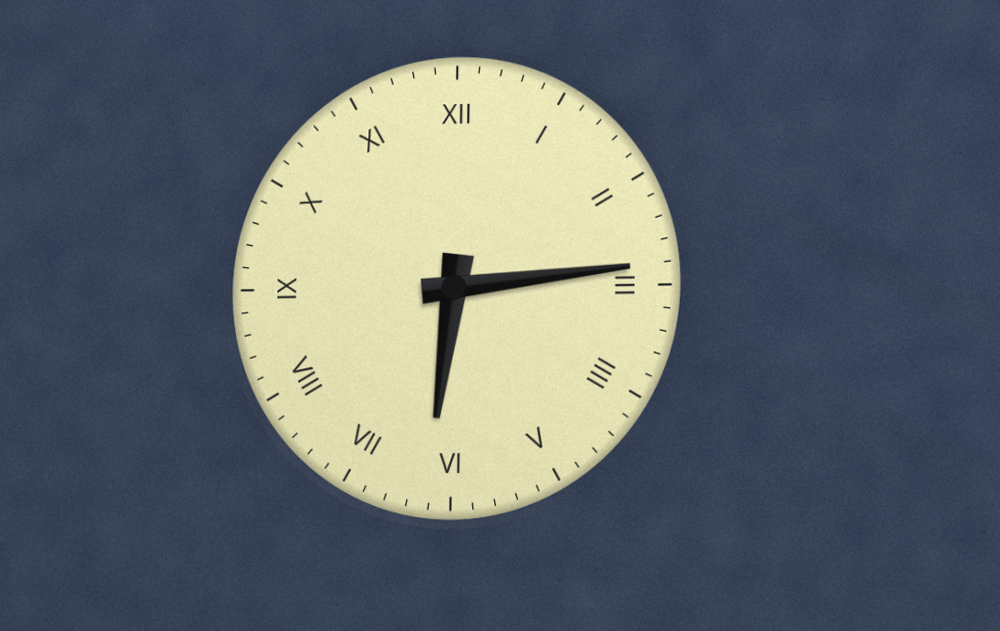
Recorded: {"hour": 6, "minute": 14}
